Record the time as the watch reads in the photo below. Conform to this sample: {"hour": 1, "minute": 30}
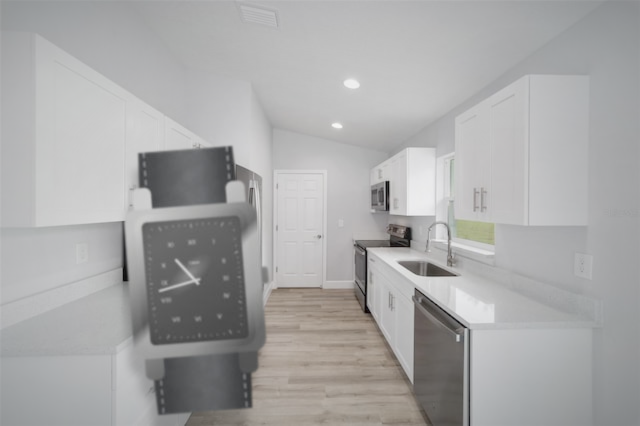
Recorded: {"hour": 10, "minute": 43}
